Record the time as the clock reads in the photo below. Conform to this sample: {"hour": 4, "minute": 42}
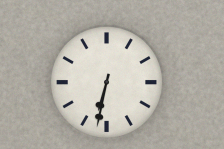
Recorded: {"hour": 6, "minute": 32}
